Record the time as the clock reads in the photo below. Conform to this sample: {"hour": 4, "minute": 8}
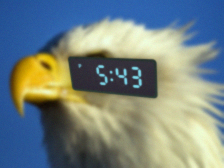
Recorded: {"hour": 5, "minute": 43}
